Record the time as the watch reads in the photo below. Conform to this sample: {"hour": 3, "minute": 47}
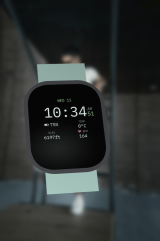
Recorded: {"hour": 10, "minute": 34}
